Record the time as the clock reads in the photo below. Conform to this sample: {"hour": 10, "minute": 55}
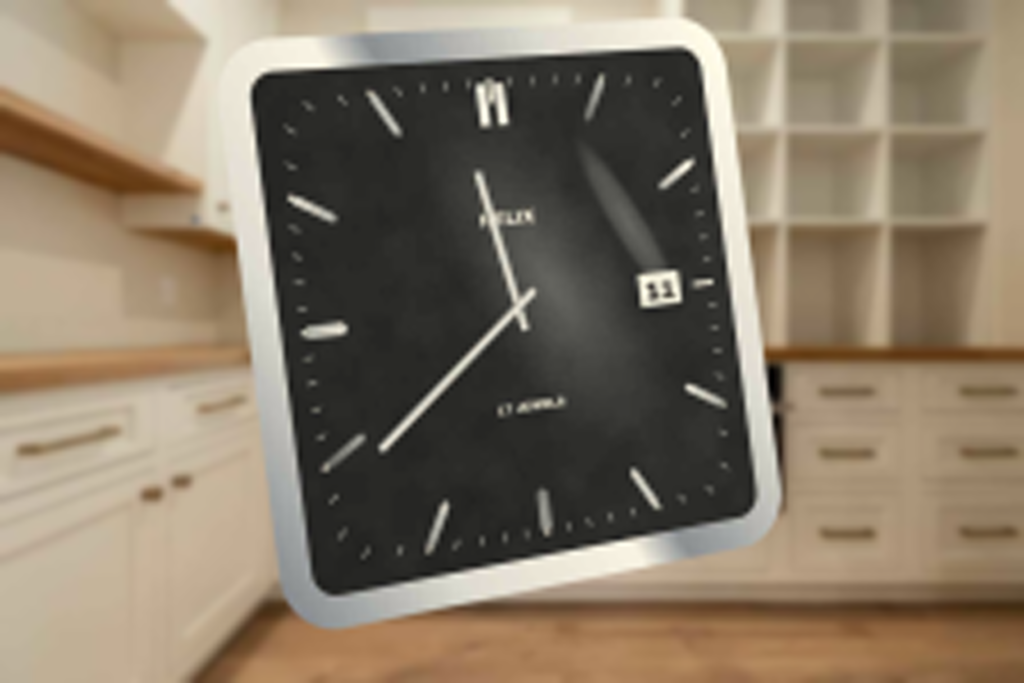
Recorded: {"hour": 11, "minute": 39}
